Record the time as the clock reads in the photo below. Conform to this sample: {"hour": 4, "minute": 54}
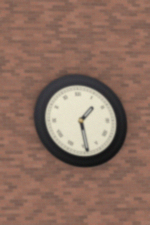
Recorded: {"hour": 1, "minute": 29}
